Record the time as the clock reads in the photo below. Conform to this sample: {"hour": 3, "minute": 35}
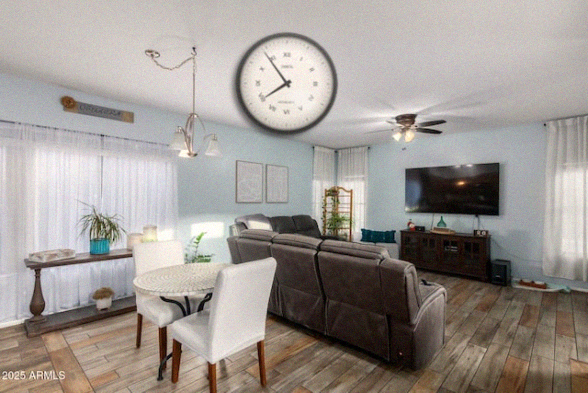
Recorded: {"hour": 7, "minute": 54}
